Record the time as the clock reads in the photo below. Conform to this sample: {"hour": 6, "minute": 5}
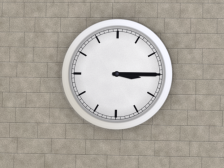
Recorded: {"hour": 3, "minute": 15}
